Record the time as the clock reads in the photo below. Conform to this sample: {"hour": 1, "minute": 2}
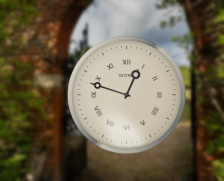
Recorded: {"hour": 12, "minute": 48}
